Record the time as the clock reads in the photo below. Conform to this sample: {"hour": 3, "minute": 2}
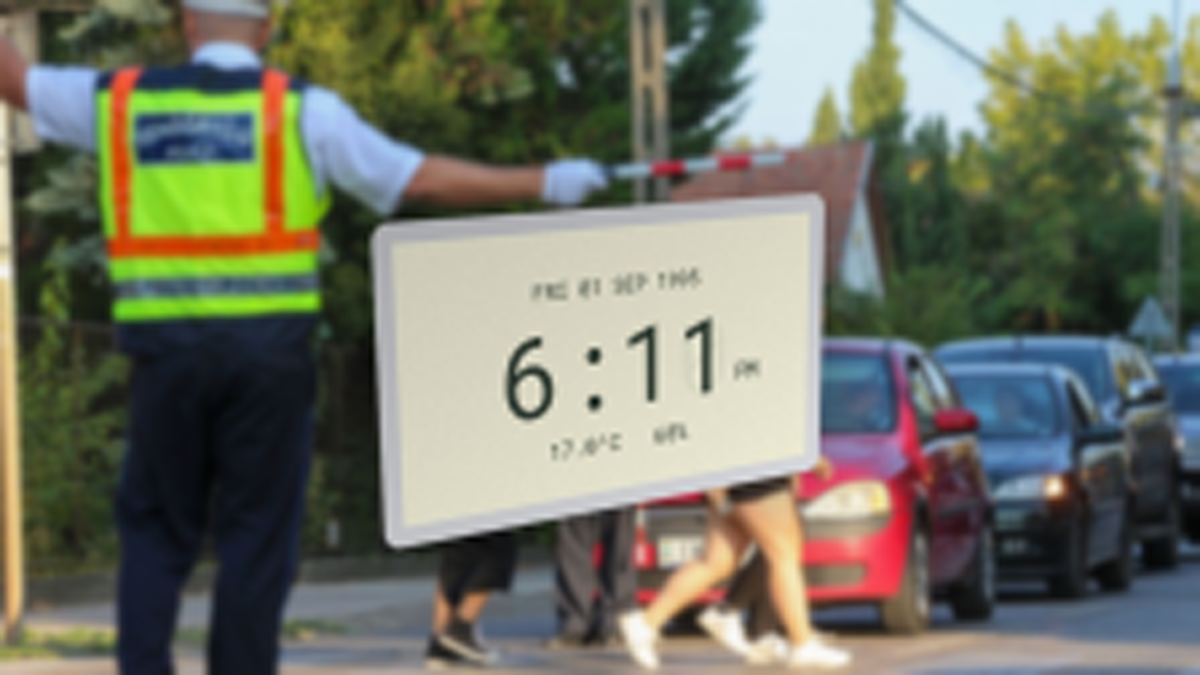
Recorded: {"hour": 6, "minute": 11}
